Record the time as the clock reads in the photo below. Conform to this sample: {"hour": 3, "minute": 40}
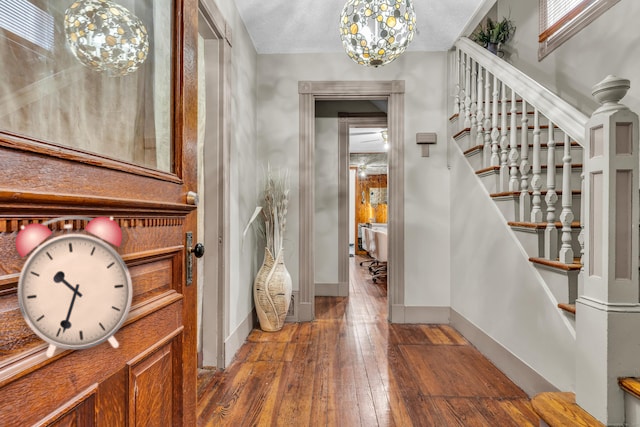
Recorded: {"hour": 10, "minute": 34}
